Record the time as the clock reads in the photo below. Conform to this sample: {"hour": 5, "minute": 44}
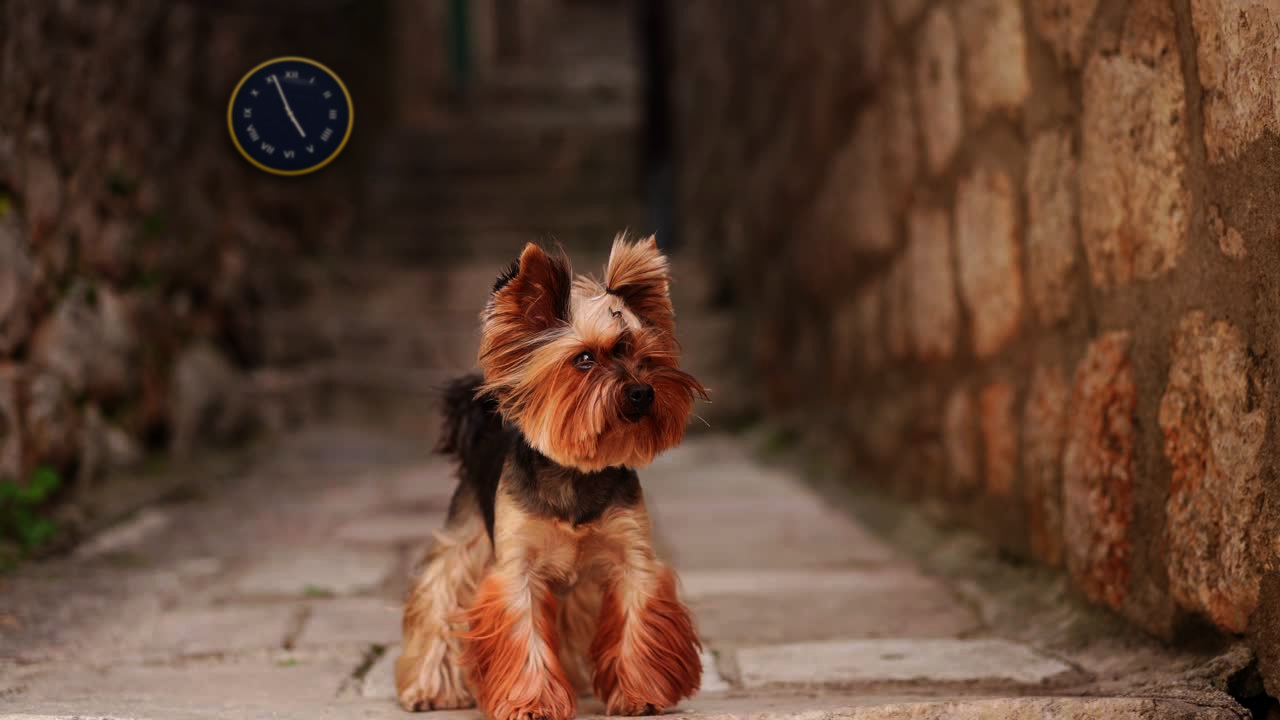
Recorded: {"hour": 4, "minute": 56}
